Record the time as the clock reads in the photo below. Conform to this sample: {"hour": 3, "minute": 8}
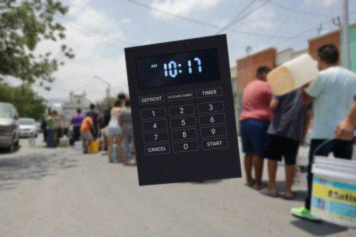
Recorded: {"hour": 10, "minute": 17}
